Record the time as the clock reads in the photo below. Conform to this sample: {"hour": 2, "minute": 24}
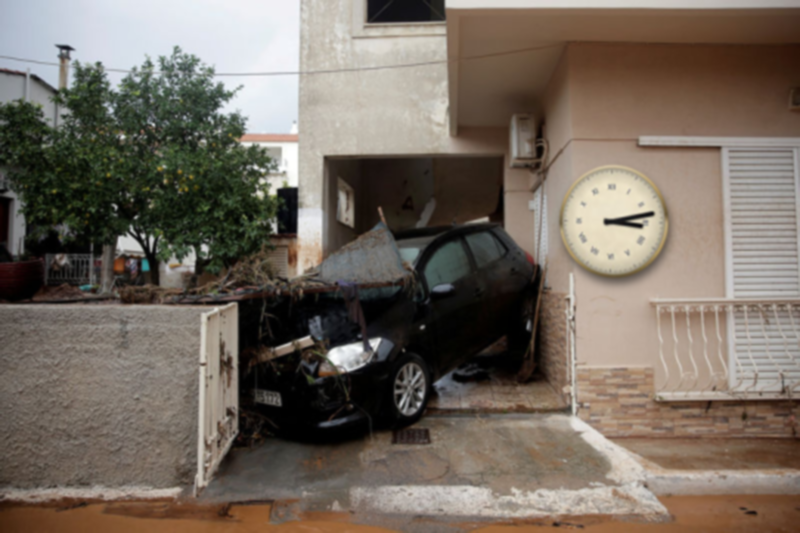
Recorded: {"hour": 3, "minute": 13}
